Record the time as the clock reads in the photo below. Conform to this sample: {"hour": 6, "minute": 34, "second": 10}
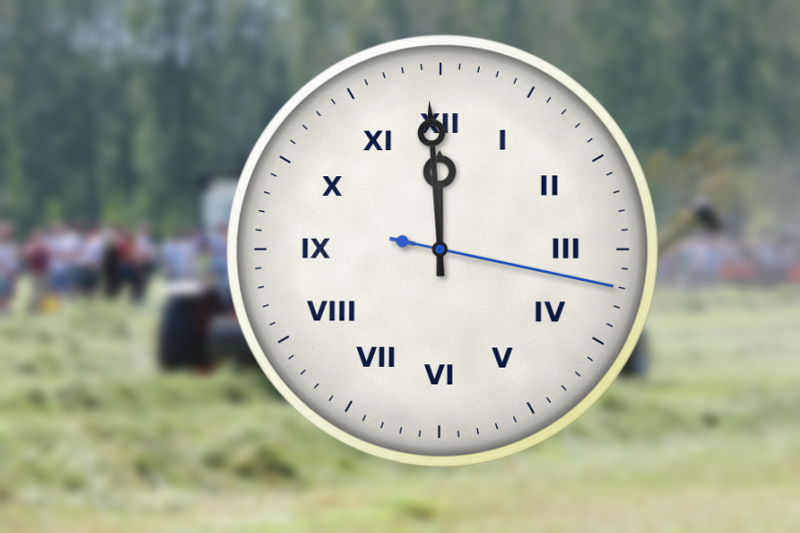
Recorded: {"hour": 11, "minute": 59, "second": 17}
